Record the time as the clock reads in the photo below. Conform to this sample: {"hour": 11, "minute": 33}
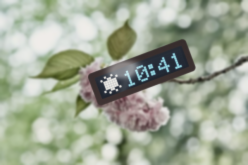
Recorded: {"hour": 10, "minute": 41}
